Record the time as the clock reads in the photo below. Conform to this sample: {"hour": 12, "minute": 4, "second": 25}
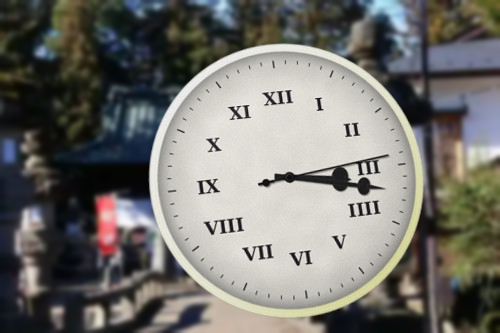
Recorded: {"hour": 3, "minute": 17, "second": 14}
